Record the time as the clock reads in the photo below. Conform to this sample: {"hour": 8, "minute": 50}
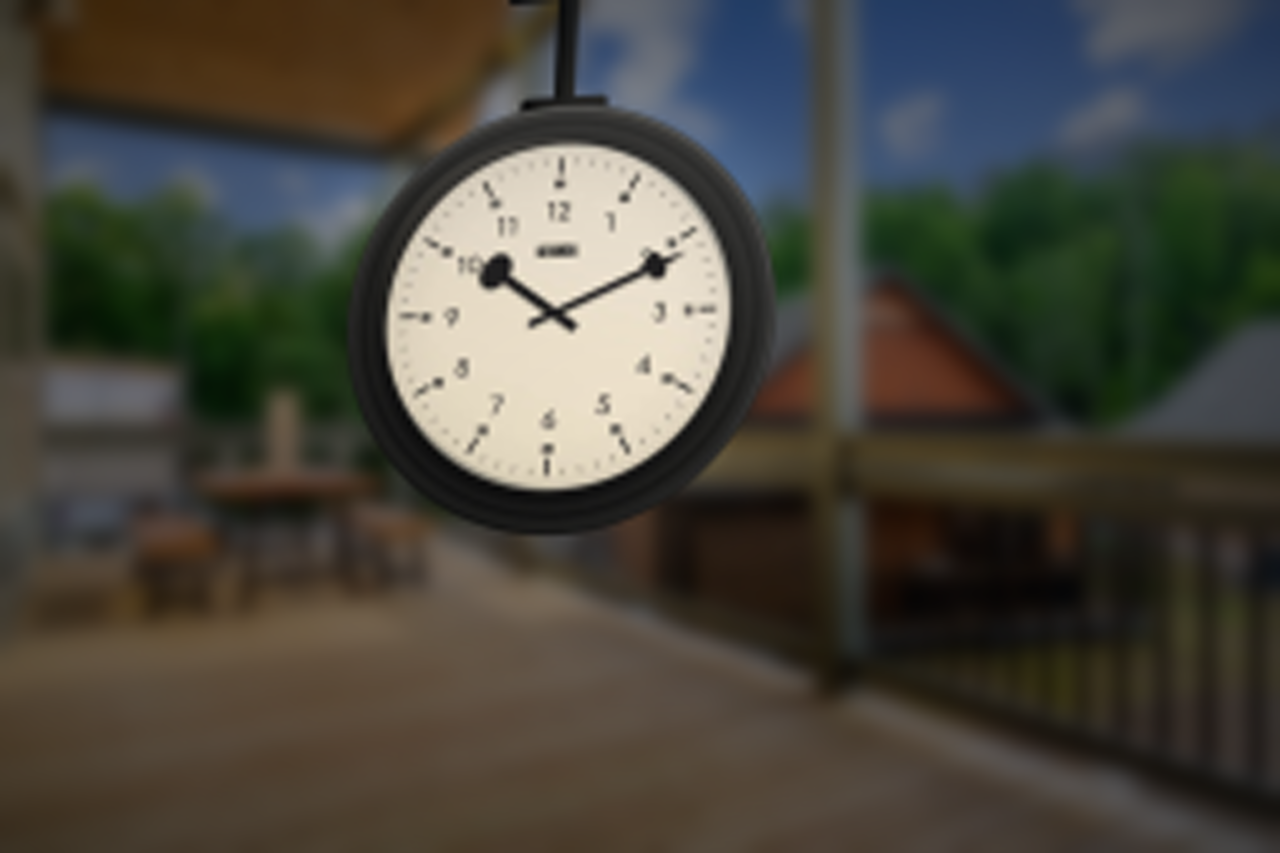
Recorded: {"hour": 10, "minute": 11}
